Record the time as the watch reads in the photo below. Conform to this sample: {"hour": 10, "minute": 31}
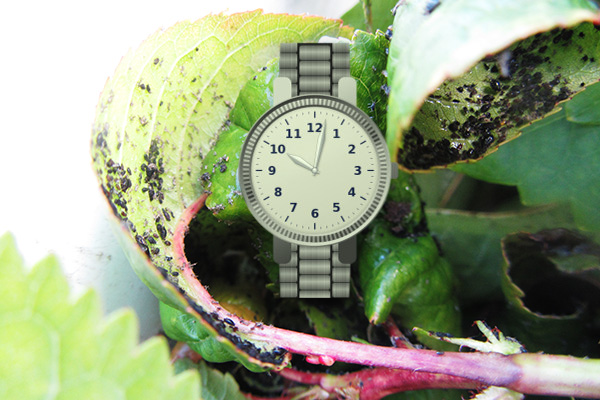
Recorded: {"hour": 10, "minute": 2}
